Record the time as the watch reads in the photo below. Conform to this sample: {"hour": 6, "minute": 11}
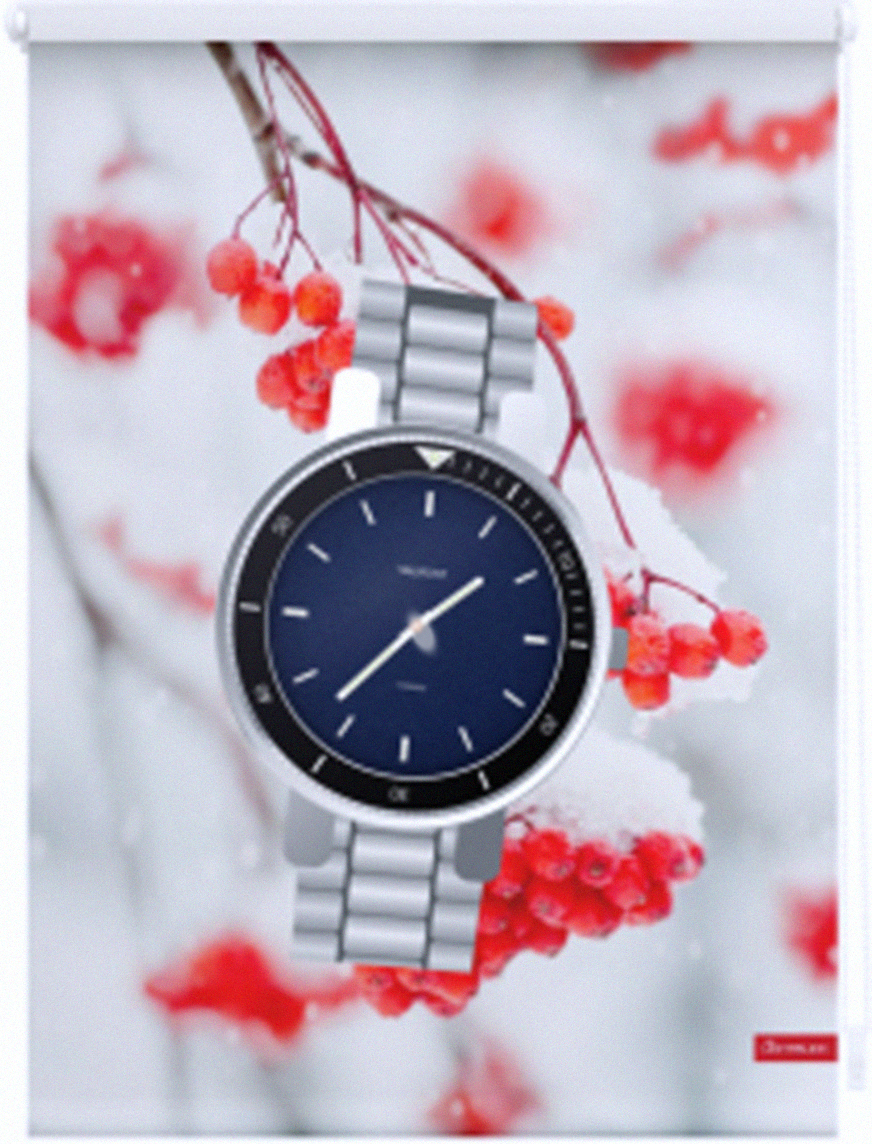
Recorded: {"hour": 1, "minute": 37}
